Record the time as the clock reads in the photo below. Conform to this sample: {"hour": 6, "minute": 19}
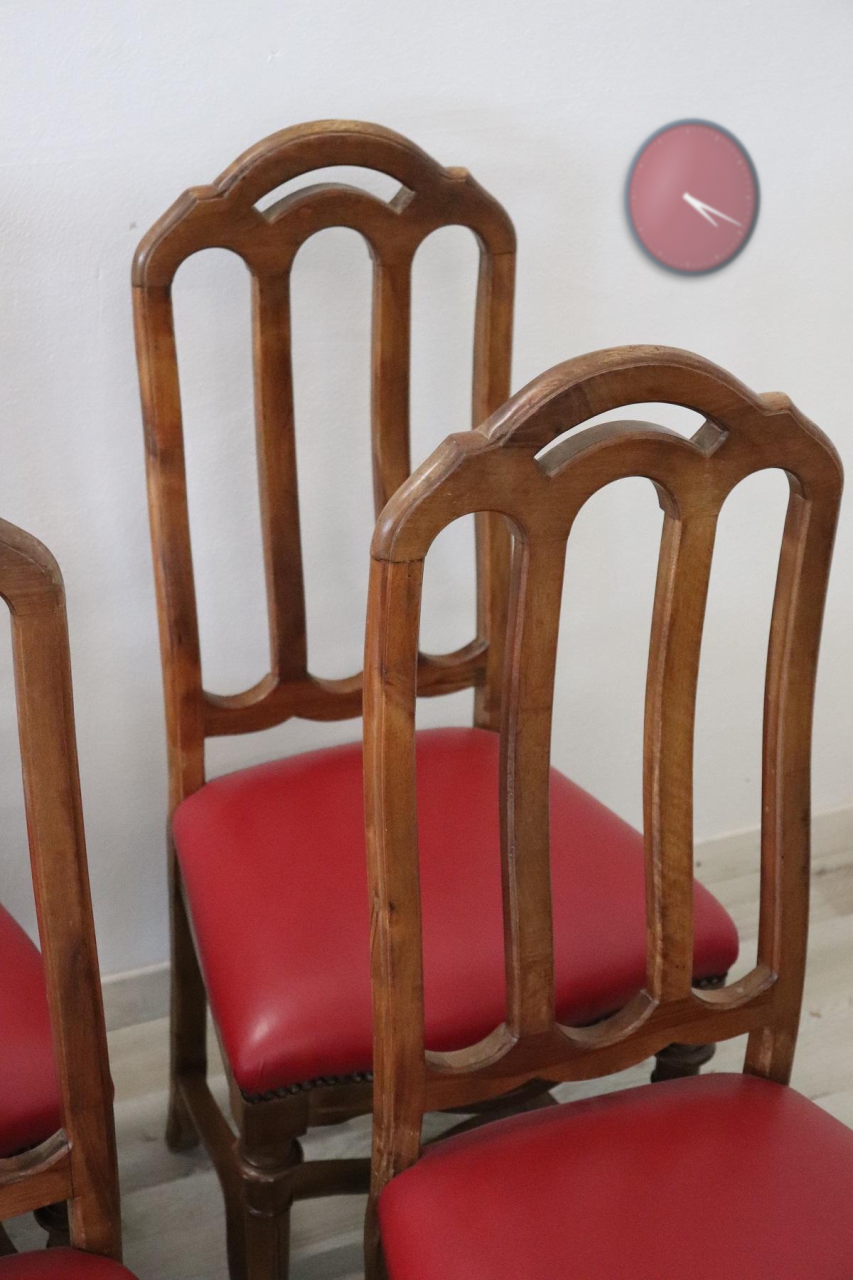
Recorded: {"hour": 4, "minute": 19}
